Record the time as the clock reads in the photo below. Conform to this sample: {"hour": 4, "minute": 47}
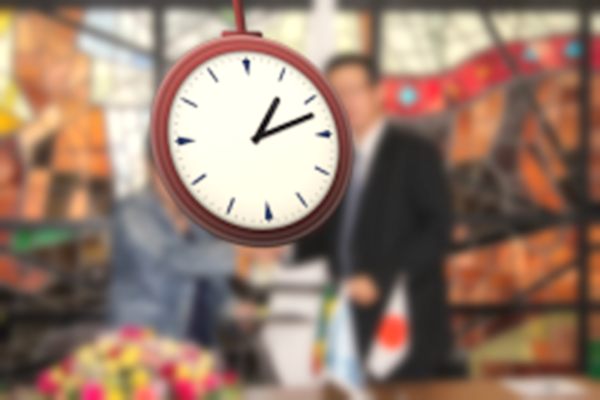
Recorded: {"hour": 1, "minute": 12}
